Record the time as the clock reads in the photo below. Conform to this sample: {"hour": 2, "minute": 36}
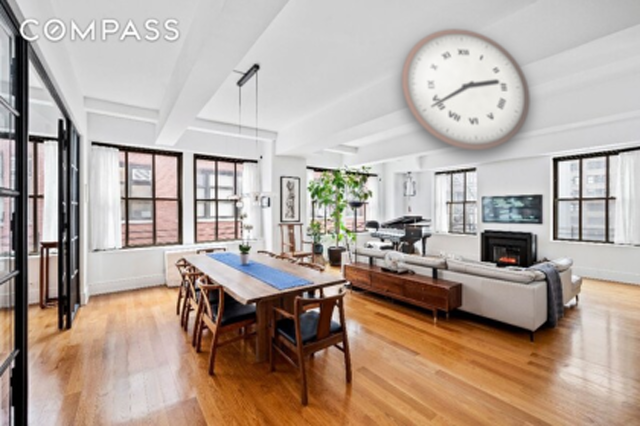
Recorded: {"hour": 2, "minute": 40}
